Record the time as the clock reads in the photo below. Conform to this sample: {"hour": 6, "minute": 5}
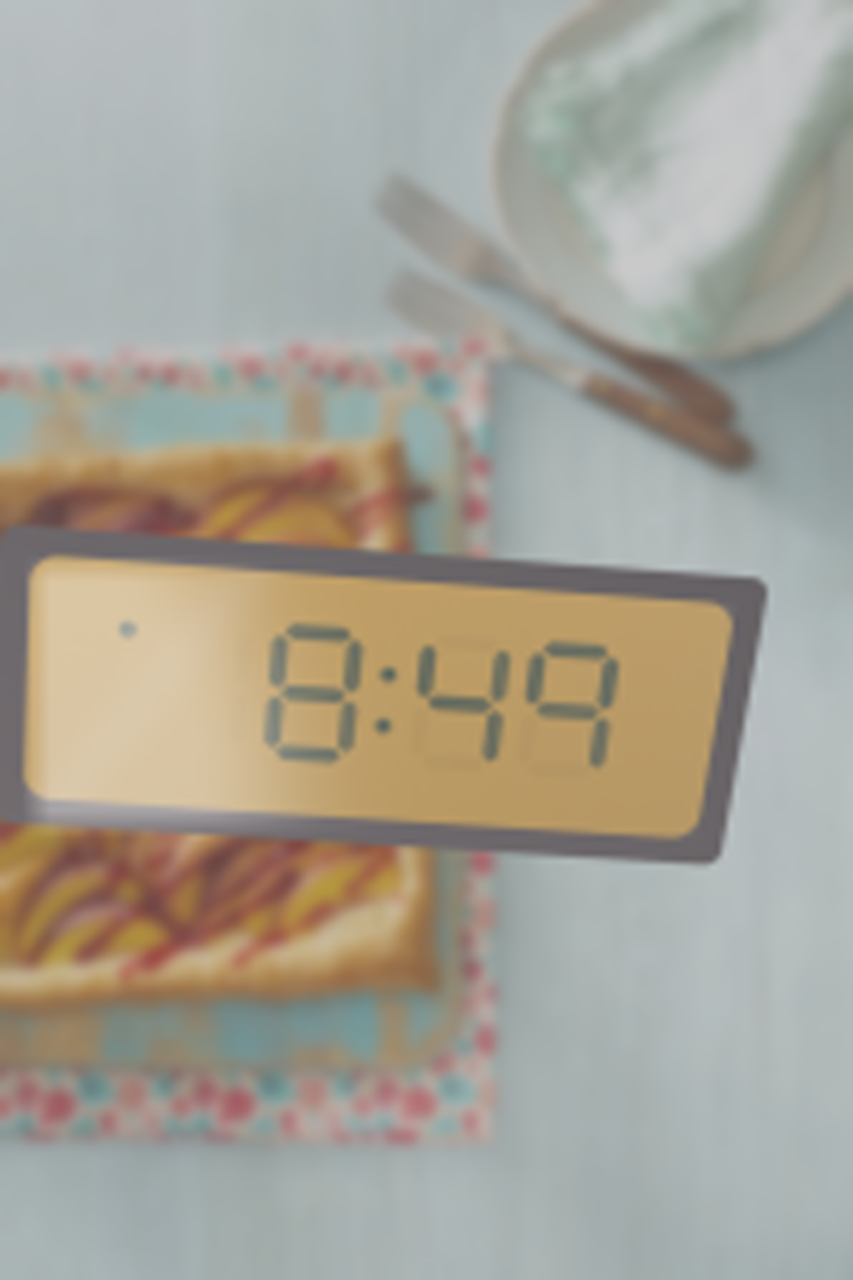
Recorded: {"hour": 8, "minute": 49}
